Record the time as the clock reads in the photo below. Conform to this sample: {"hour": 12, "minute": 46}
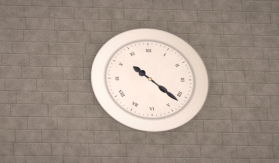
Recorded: {"hour": 10, "minute": 22}
